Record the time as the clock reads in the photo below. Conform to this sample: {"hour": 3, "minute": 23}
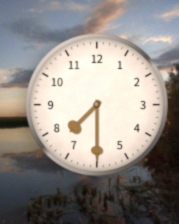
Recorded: {"hour": 7, "minute": 30}
